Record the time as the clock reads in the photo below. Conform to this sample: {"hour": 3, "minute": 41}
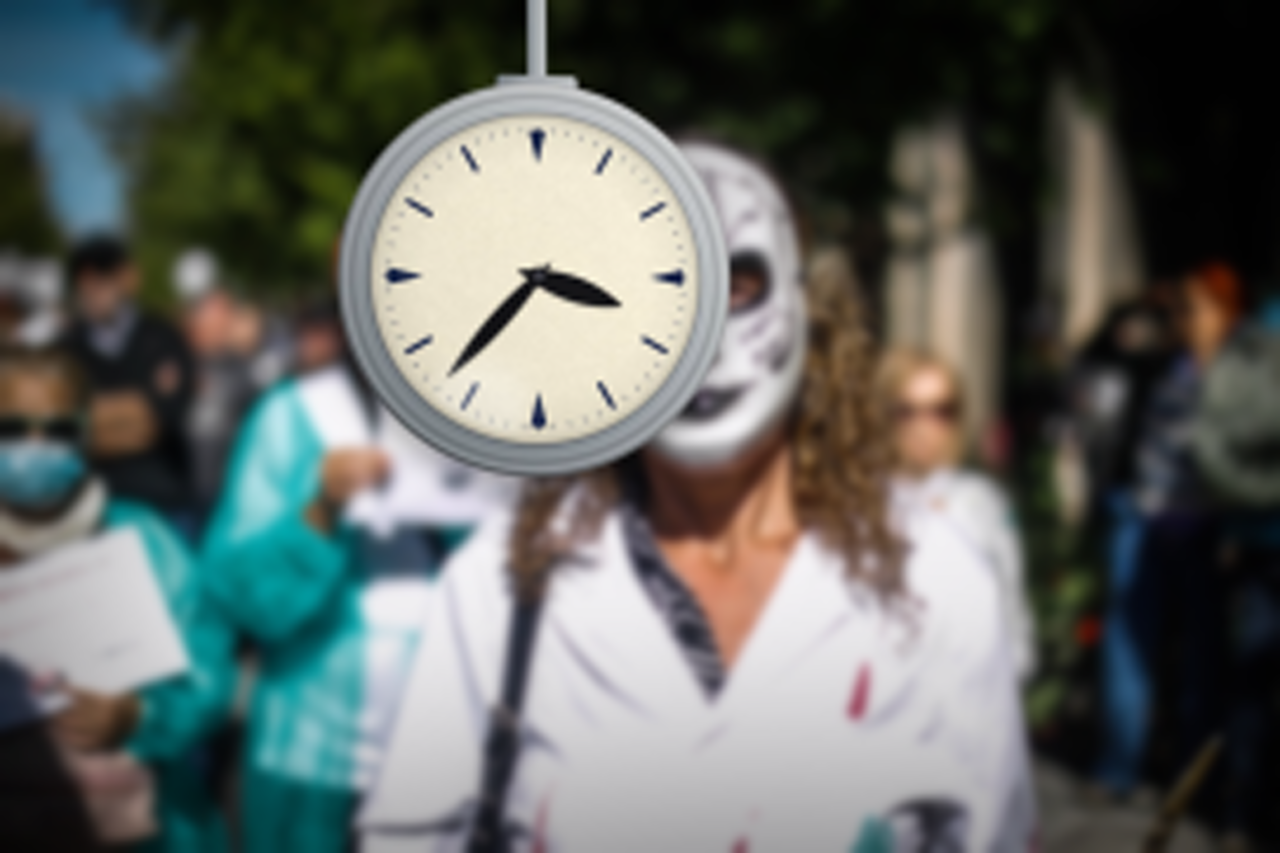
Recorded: {"hour": 3, "minute": 37}
